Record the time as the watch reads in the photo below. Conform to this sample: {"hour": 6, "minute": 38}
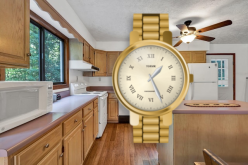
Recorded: {"hour": 1, "minute": 26}
